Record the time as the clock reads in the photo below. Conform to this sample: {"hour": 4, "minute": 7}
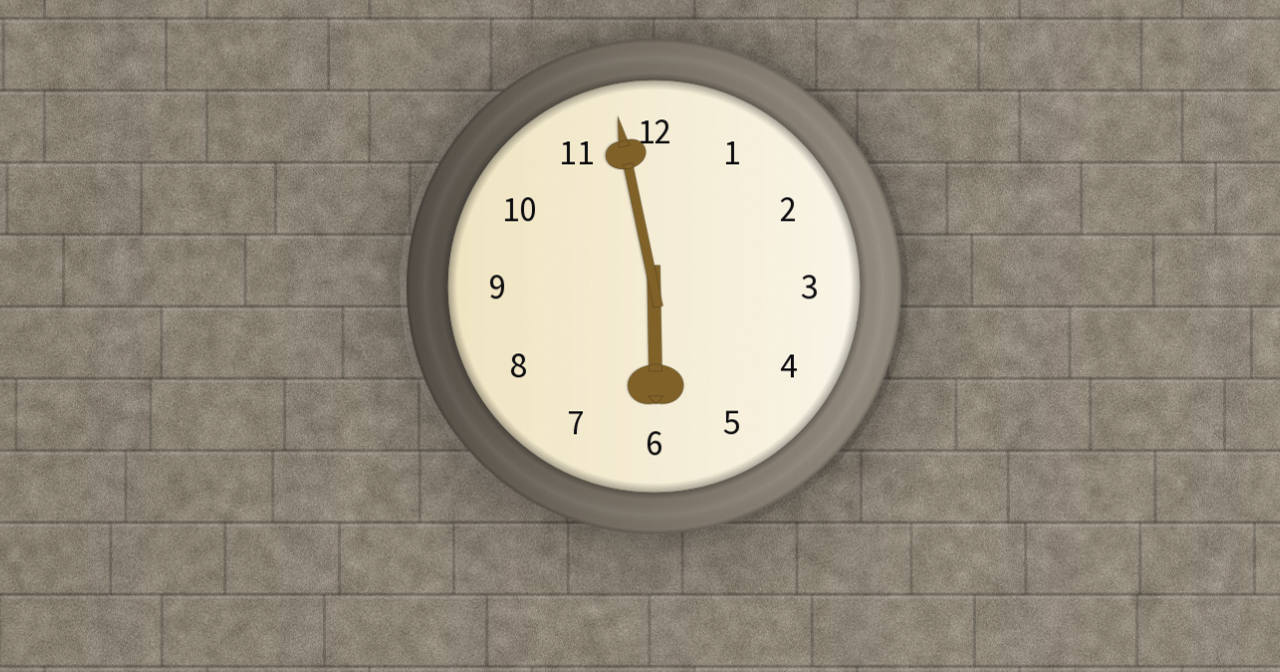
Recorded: {"hour": 5, "minute": 58}
